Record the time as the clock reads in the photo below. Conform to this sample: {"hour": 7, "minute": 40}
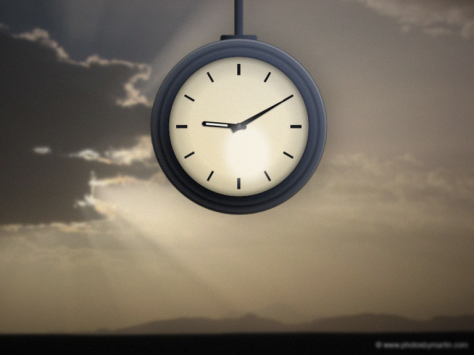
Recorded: {"hour": 9, "minute": 10}
